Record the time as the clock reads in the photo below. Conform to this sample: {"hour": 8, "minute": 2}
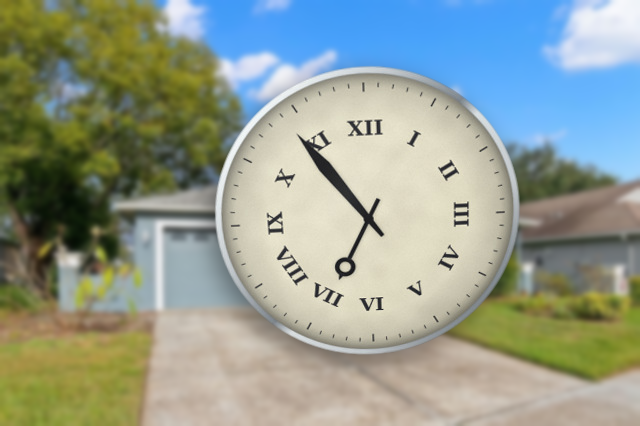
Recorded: {"hour": 6, "minute": 54}
